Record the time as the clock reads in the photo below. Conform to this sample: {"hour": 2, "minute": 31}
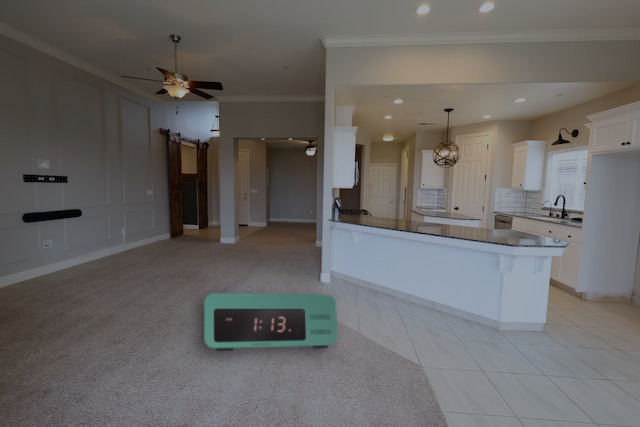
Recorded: {"hour": 1, "minute": 13}
